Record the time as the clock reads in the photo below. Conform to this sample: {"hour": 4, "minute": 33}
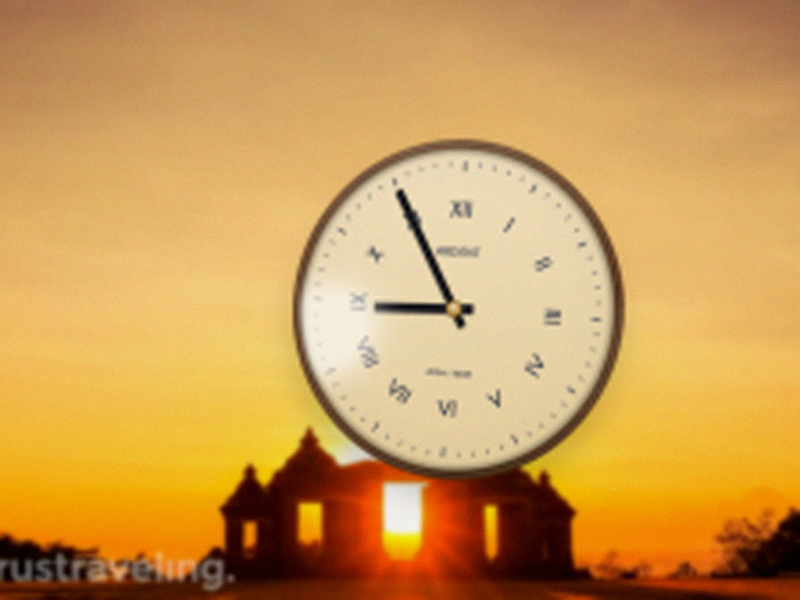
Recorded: {"hour": 8, "minute": 55}
